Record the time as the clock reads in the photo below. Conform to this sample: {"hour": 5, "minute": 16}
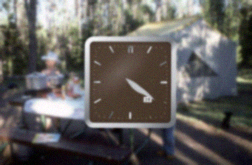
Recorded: {"hour": 4, "minute": 21}
